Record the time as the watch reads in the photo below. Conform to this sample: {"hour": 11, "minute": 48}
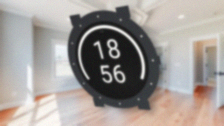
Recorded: {"hour": 18, "minute": 56}
